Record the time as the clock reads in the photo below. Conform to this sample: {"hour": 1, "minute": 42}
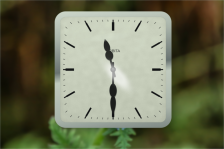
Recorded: {"hour": 11, "minute": 30}
